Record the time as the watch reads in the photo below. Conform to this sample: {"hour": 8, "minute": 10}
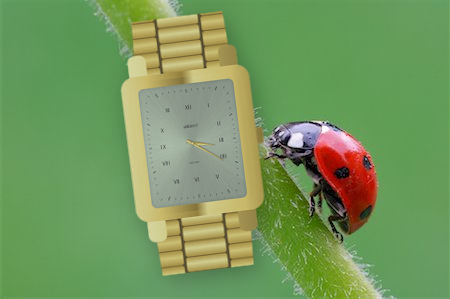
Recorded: {"hour": 3, "minute": 21}
